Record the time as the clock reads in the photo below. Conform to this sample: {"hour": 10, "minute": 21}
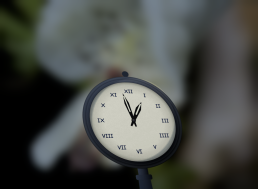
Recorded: {"hour": 12, "minute": 58}
